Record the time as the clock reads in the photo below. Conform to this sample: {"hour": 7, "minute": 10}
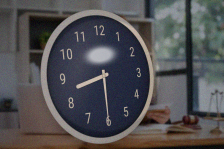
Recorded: {"hour": 8, "minute": 30}
